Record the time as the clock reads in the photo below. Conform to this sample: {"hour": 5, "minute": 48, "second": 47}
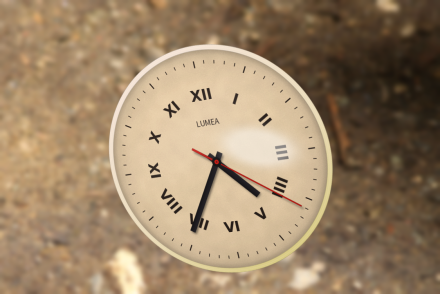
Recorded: {"hour": 4, "minute": 35, "second": 21}
